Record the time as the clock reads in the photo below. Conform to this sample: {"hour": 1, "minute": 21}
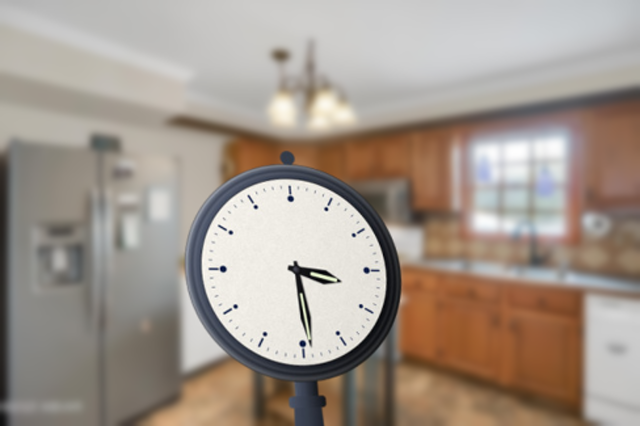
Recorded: {"hour": 3, "minute": 29}
